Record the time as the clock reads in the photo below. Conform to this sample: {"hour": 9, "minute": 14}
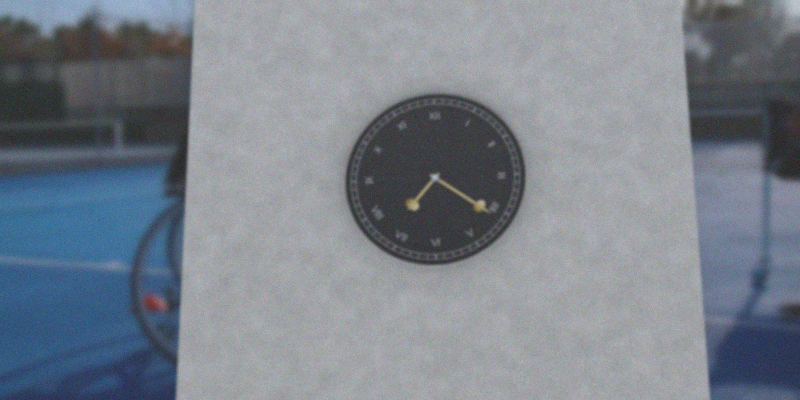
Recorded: {"hour": 7, "minute": 21}
